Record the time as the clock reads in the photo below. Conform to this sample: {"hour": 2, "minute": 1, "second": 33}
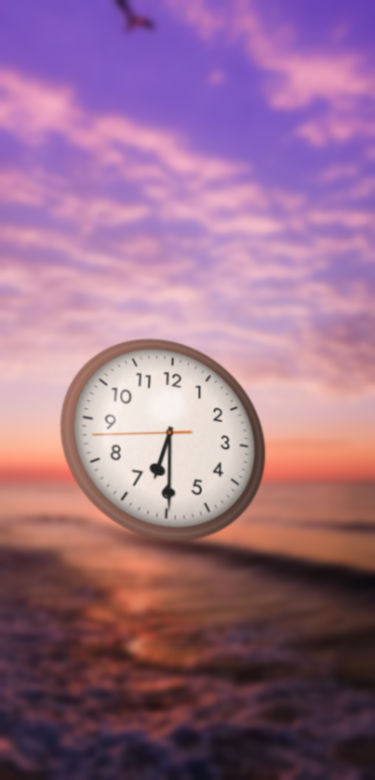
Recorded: {"hour": 6, "minute": 29, "second": 43}
